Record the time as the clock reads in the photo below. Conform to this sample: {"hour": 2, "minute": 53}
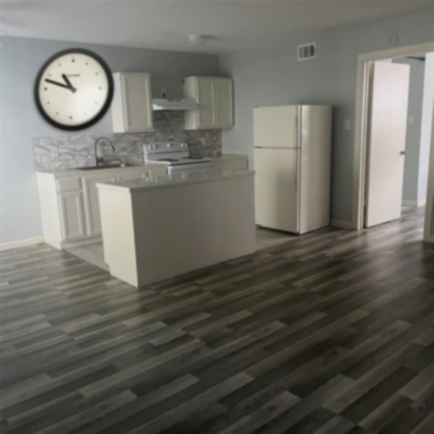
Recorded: {"hour": 10, "minute": 48}
